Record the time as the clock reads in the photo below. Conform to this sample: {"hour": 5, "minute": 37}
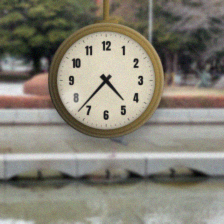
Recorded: {"hour": 4, "minute": 37}
